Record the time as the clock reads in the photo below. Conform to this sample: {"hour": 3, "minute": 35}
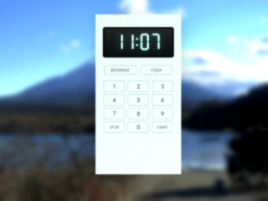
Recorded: {"hour": 11, "minute": 7}
